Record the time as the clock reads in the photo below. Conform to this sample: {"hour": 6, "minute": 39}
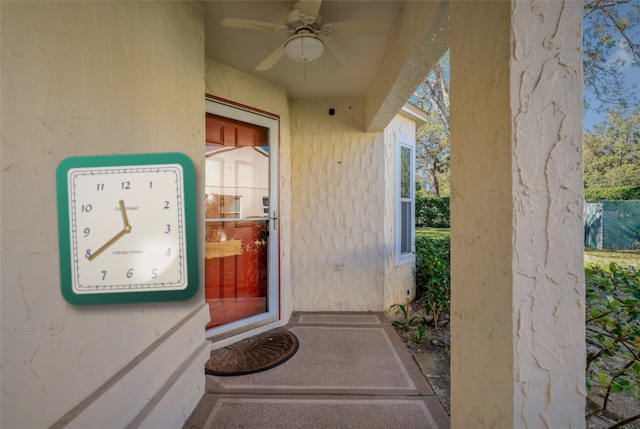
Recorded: {"hour": 11, "minute": 39}
